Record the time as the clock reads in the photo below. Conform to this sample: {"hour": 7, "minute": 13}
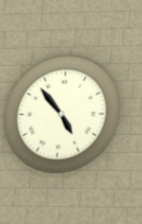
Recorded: {"hour": 4, "minute": 53}
